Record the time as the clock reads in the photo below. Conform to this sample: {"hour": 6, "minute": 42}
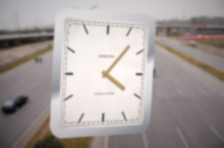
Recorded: {"hour": 4, "minute": 7}
